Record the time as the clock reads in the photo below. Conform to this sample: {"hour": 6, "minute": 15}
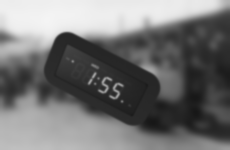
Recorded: {"hour": 1, "minute": 55}
